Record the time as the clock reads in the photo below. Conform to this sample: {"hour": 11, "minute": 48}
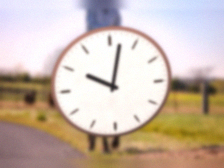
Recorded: {"hour": 10, "minute": 2}
